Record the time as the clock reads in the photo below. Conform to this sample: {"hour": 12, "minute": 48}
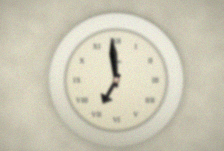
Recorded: {"hour": 6, "minute": 59}
